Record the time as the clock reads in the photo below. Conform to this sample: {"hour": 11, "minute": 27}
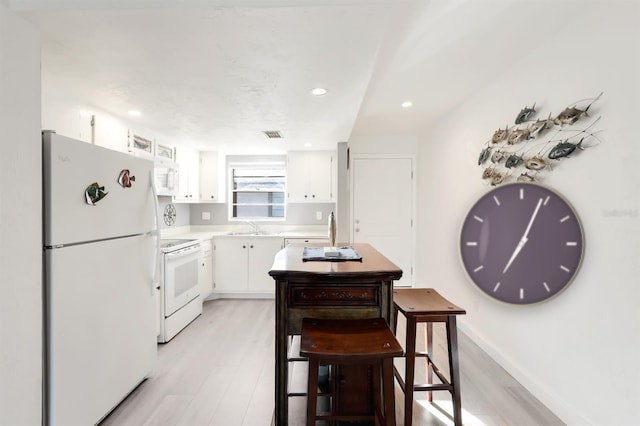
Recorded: {"hour": 7, "minute": 4}
